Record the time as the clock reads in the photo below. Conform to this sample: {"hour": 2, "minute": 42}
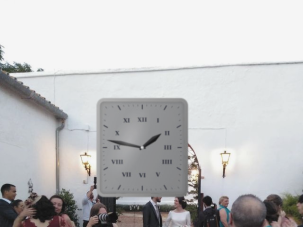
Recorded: {"hour": 1, "minute": 47}
